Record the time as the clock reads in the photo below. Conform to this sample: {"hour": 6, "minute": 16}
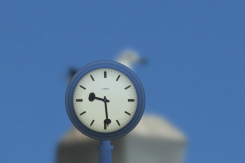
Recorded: {"hour": 9, "minute": 29}
